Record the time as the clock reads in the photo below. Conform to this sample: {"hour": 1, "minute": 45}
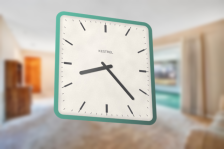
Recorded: {"hour": 8, "minute": 23}
